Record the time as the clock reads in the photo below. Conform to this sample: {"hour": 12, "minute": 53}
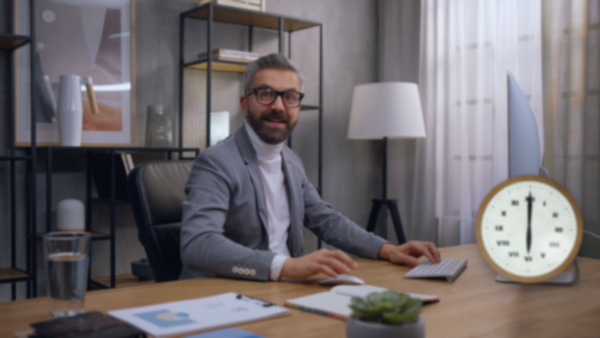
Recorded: {"hour": 6, "minute": 0}
